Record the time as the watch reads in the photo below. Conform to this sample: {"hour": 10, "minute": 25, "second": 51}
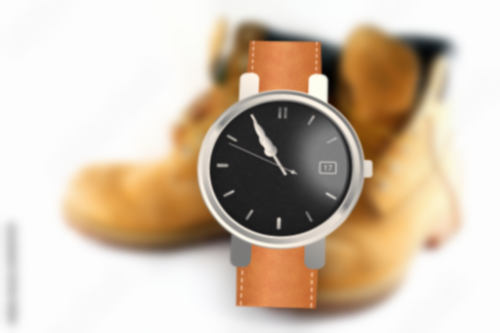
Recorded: {"hour": 10, "minute": 54, "second": 49}
